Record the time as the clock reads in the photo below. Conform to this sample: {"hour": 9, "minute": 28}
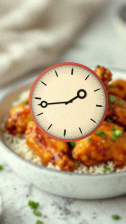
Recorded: {"hour": 1, "minute": 43}
